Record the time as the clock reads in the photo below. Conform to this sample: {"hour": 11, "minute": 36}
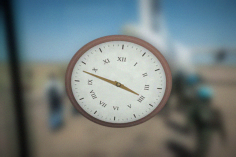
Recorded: {"hour": 3, "minute": 48}
